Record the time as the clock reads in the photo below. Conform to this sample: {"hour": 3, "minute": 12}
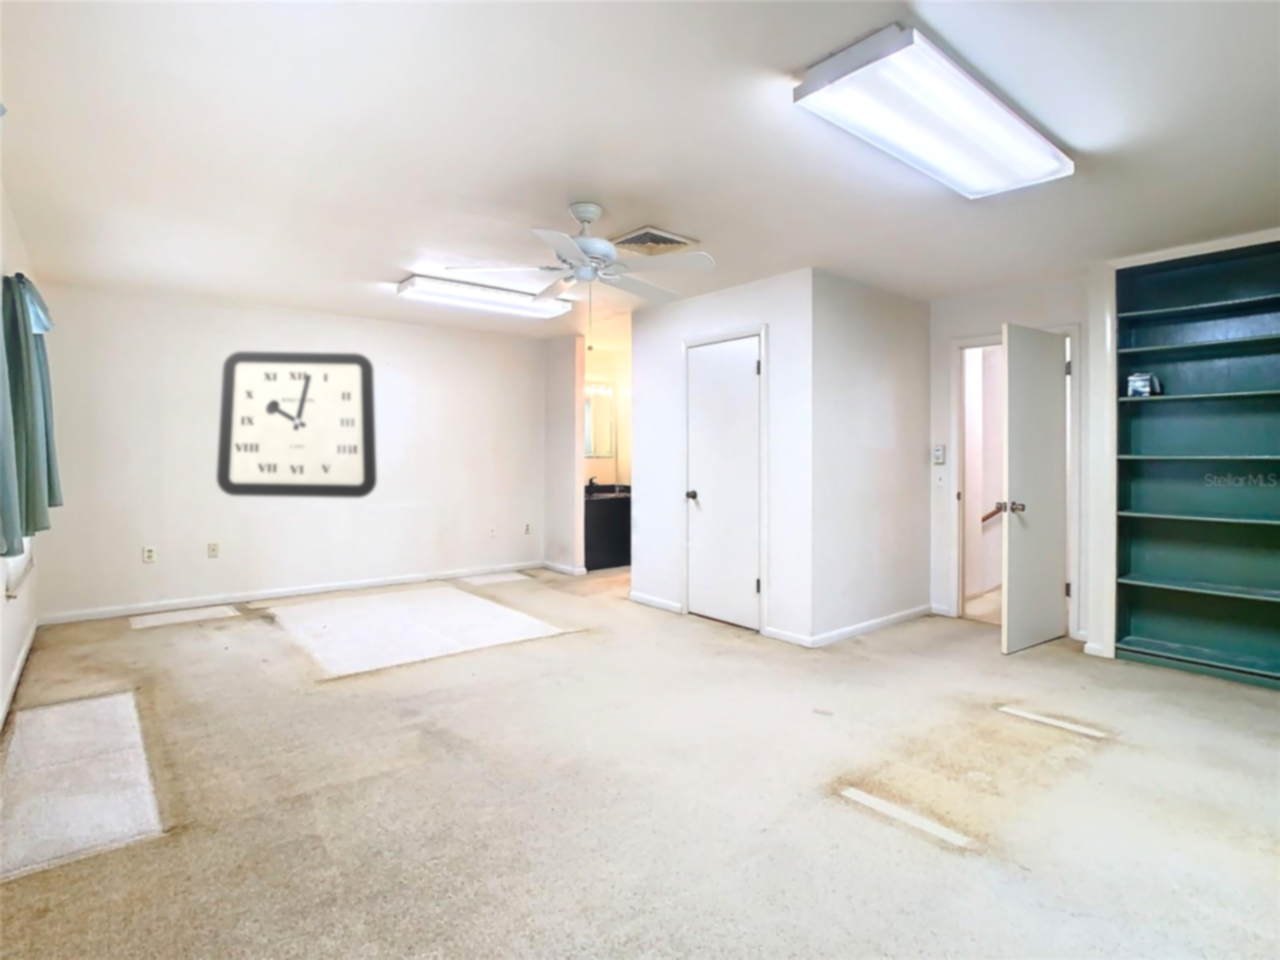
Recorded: {"hour": 10, "minute": 2}
